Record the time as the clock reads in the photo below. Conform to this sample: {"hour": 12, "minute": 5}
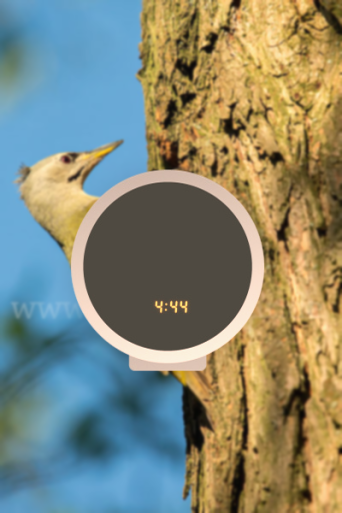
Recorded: {"hour": 4, "minute": 44}
